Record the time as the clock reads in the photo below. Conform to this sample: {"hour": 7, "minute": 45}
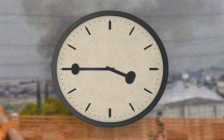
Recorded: {"hour": 3, "minute": 45}
